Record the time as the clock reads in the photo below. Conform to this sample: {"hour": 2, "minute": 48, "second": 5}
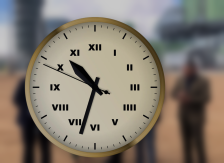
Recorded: {"hour": 10, "minute": 32, "second": 49}
